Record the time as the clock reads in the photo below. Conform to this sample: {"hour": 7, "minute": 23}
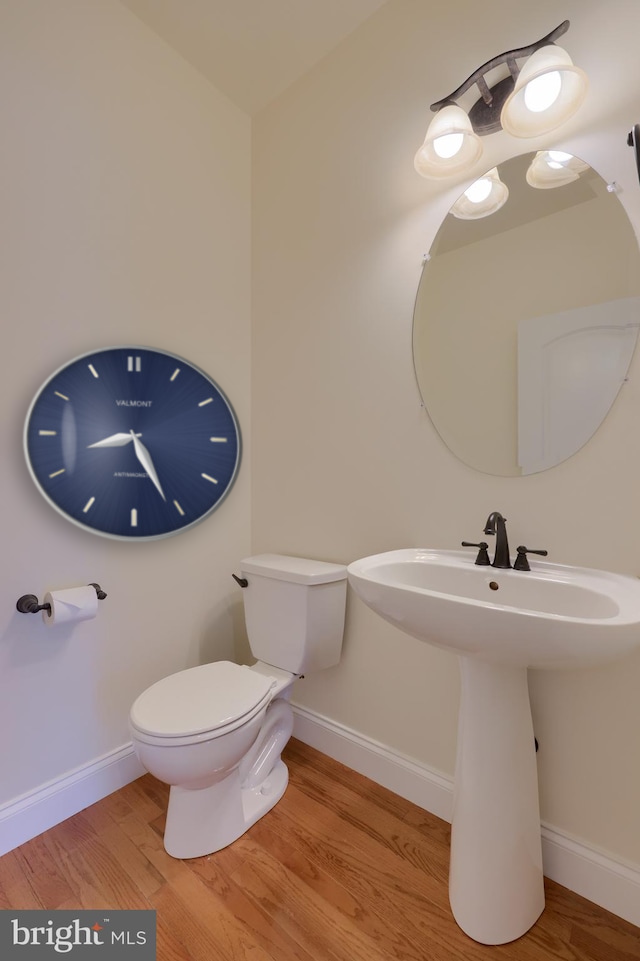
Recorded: {"hour": 8, "minute": 26}
